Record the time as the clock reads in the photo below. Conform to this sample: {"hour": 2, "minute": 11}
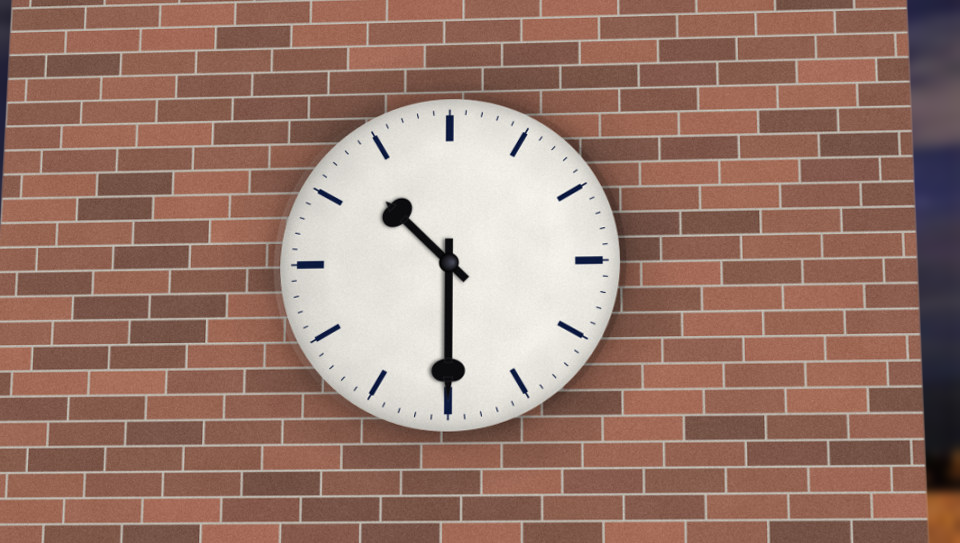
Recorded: {"hour": 10, "minute": 30}
